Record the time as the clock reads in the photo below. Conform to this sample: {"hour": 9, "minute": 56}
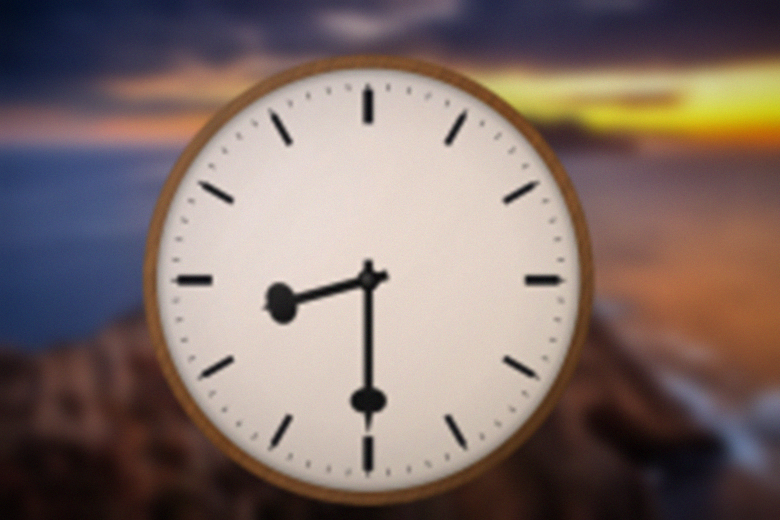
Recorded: {"hour": 8, "minute": 30}
